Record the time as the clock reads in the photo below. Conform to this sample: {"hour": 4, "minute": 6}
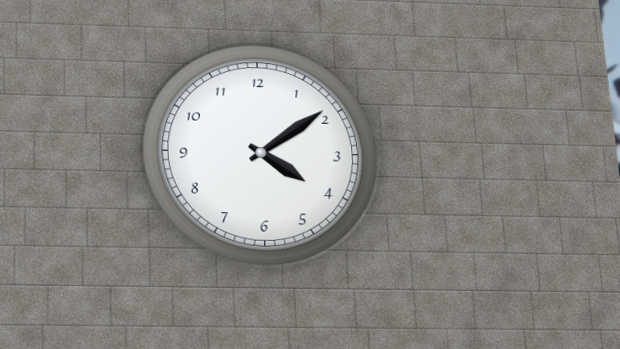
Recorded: {"hour": 4, "minute": 9}
